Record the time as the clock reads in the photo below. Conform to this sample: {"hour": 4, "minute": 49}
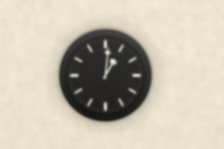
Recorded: {"hour": 1, "minute": 1}
